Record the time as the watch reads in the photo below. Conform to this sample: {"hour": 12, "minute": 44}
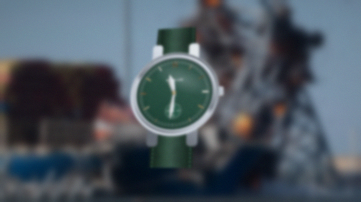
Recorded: {"hour": 11, "minute": 31}
